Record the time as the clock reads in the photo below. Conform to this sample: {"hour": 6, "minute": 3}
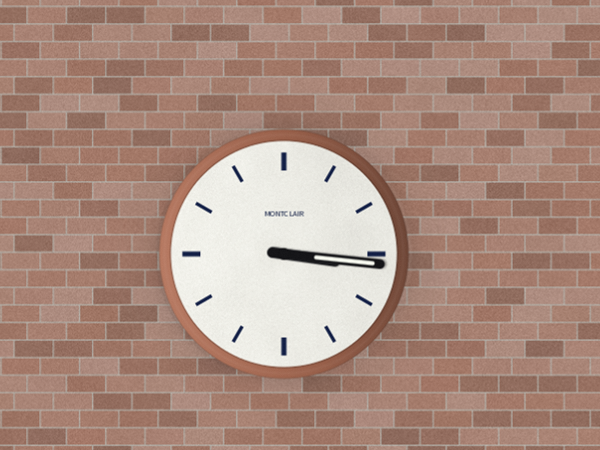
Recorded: {"hour": 3, "minute": 16}
